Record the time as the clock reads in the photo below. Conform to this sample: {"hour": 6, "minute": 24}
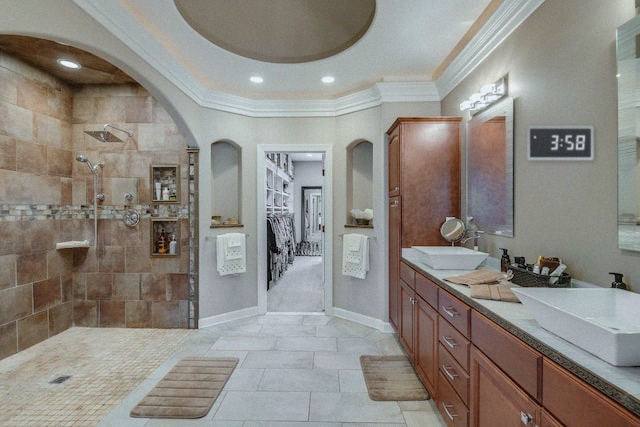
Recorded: {"hour": 3, "minute": 58}
